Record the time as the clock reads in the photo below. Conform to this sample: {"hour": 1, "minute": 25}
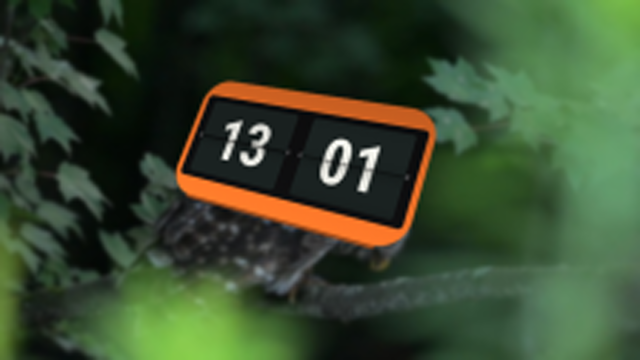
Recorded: {"hour": 13, "minute": 1}
